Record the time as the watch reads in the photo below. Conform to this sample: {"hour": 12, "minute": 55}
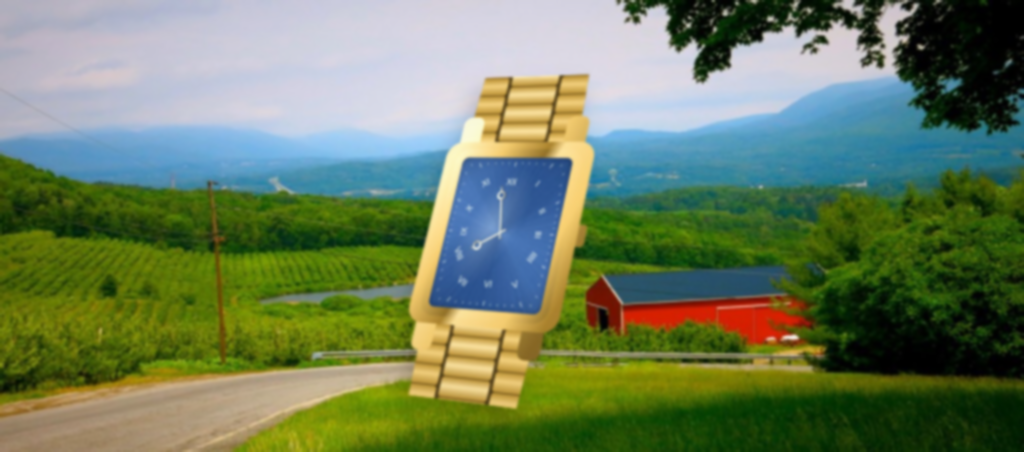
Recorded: {"hour": 7, "minute": 58}
